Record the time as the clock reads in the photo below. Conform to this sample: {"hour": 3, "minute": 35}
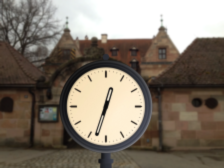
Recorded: {"hour": 12, "minute": 33}
